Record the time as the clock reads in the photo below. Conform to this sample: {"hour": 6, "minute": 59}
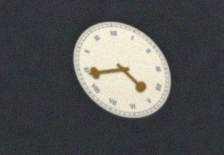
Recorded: {"hour": 4, "minute": 44}
